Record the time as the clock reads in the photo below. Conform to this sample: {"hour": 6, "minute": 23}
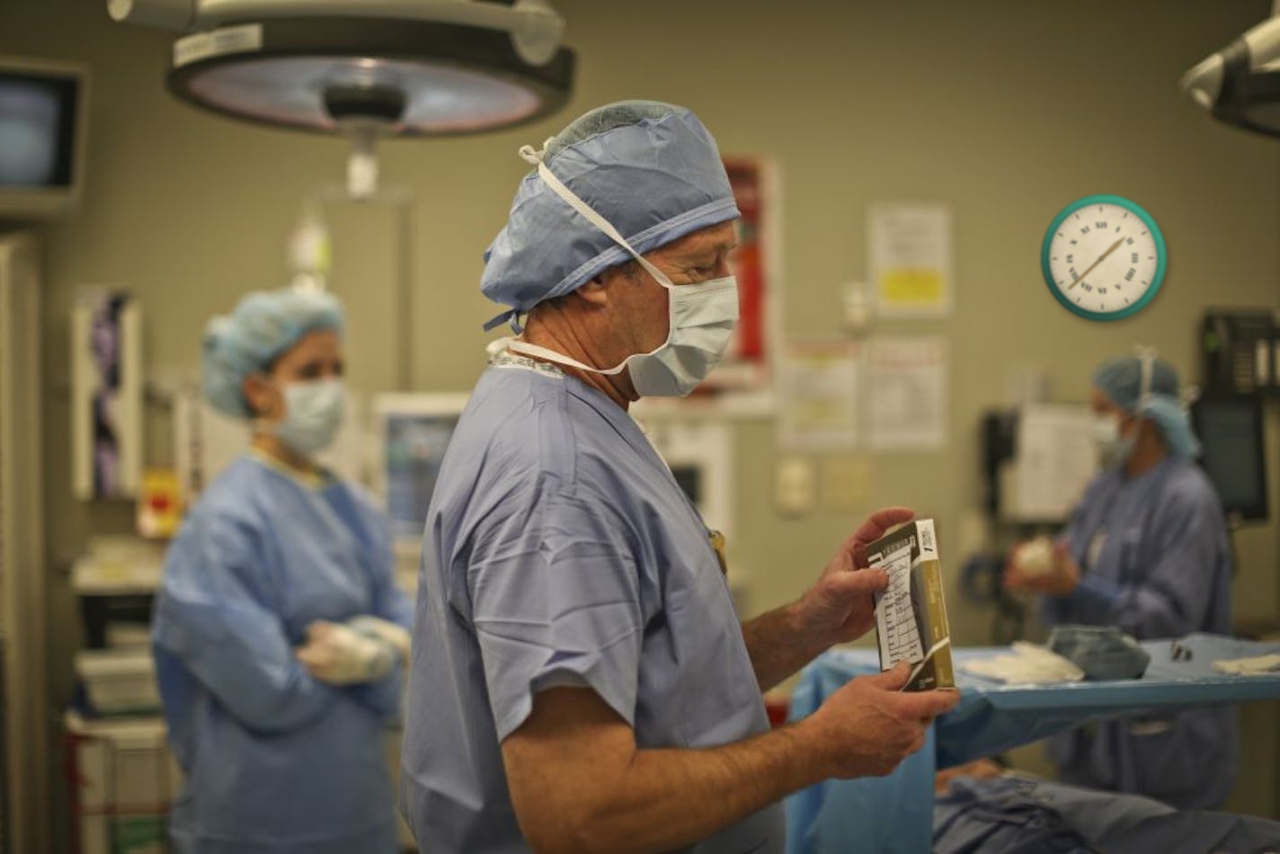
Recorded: {"hour": 1, "minute": 38}
